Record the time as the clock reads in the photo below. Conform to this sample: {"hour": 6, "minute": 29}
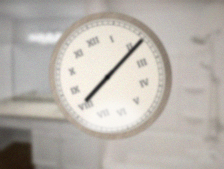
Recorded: {"hour": 8, "minute": 11}
